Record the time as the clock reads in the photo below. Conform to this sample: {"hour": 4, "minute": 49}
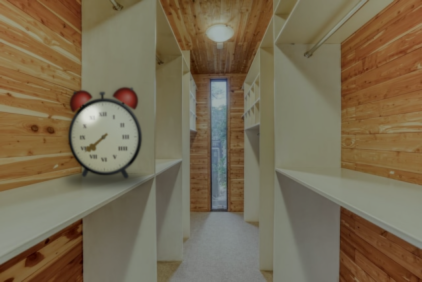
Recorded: {"hour": 7, "minute": 39}
